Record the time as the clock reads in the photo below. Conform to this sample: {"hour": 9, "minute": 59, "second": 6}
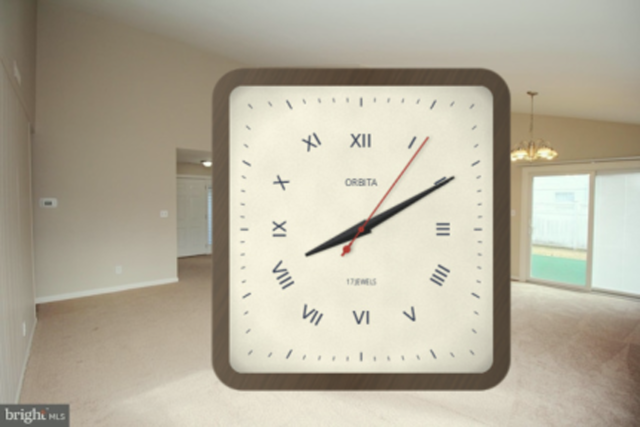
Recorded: {"hour": 8, "minute": 10, "second": 6}
